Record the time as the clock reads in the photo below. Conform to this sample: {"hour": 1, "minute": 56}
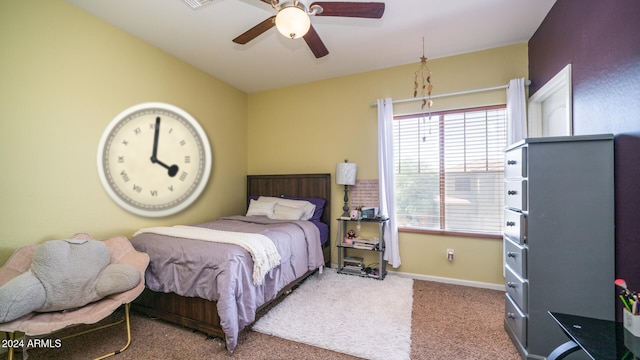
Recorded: {"hour": 4, "minute": 1}
